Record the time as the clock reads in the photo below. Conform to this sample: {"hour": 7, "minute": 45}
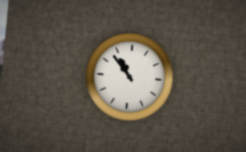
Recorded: {"hour": 10, "minute": 53}
